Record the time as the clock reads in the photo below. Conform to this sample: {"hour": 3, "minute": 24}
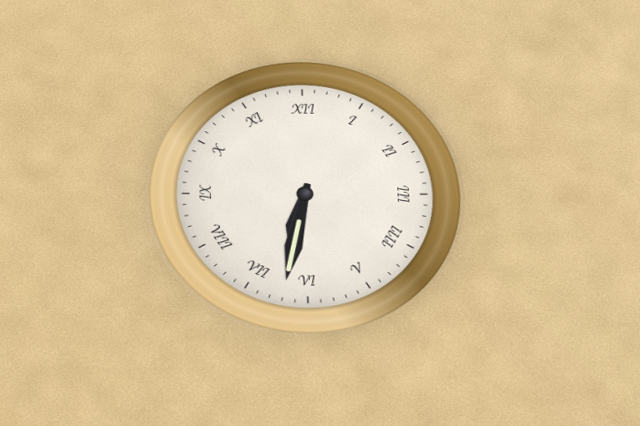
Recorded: {"hour": 6, "minute": 32}
